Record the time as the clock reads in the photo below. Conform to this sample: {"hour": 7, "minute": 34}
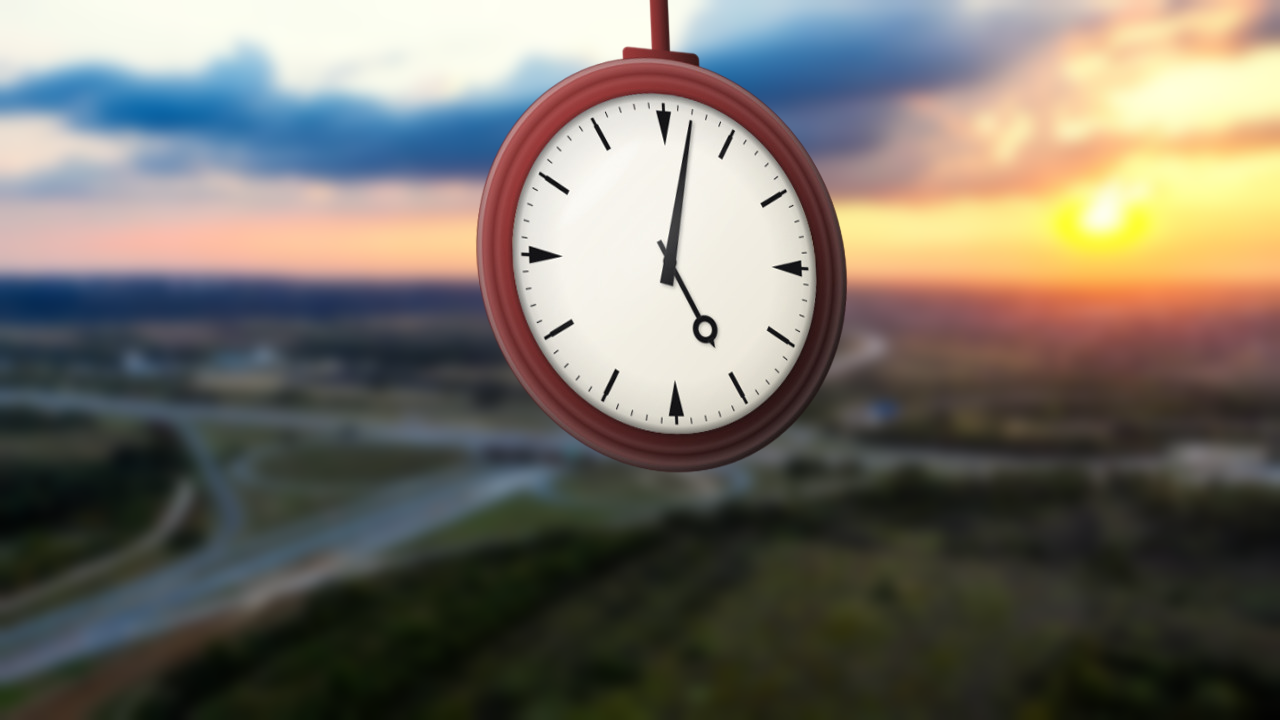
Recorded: {"hour": 5, "minute": 2}
